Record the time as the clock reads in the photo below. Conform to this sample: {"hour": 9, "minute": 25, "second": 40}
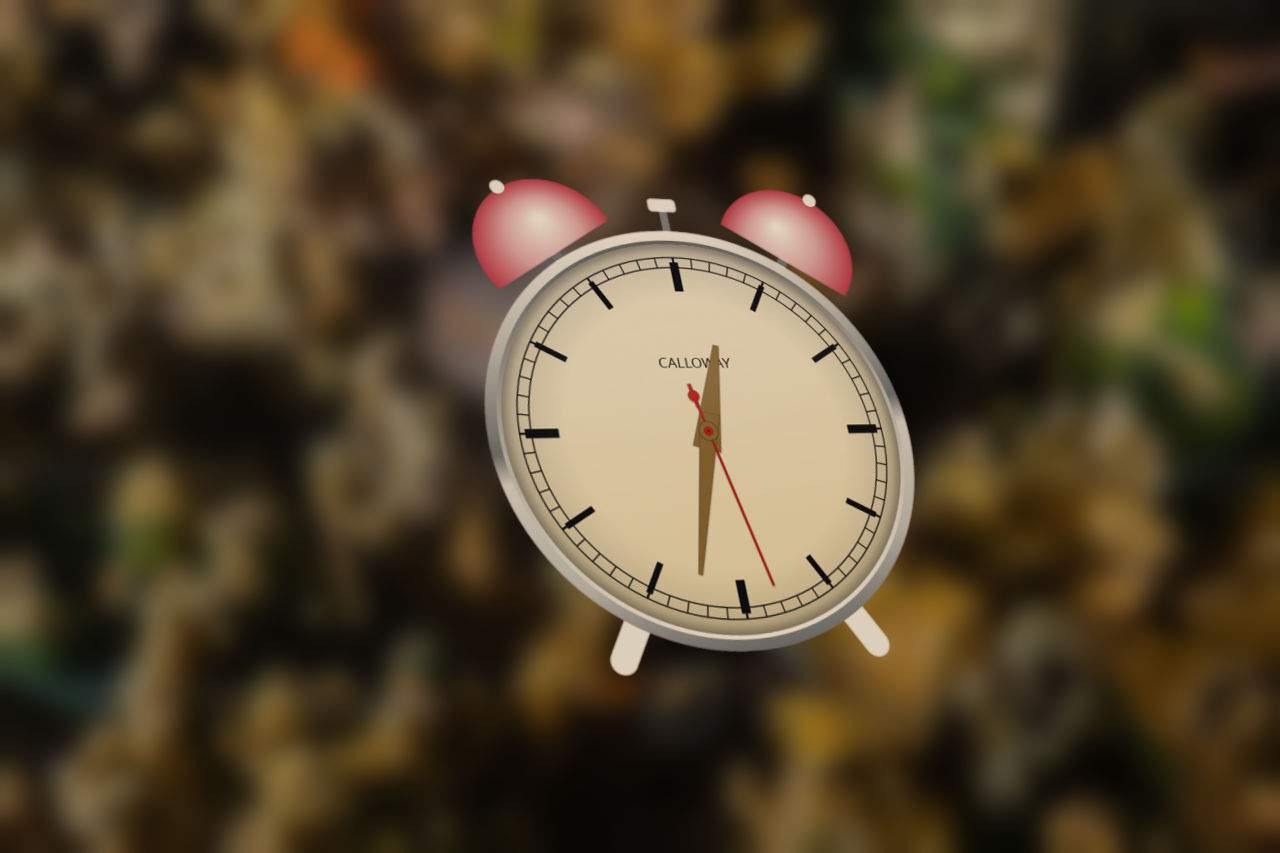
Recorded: {"hour": 12, "minute": 32, "second": 28}
